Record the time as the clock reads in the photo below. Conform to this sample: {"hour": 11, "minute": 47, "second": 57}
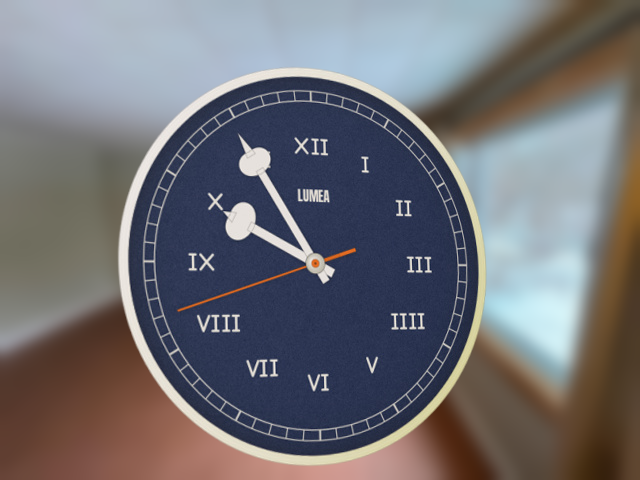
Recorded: {"hour": 9, "minute": 54, "second": 42}
